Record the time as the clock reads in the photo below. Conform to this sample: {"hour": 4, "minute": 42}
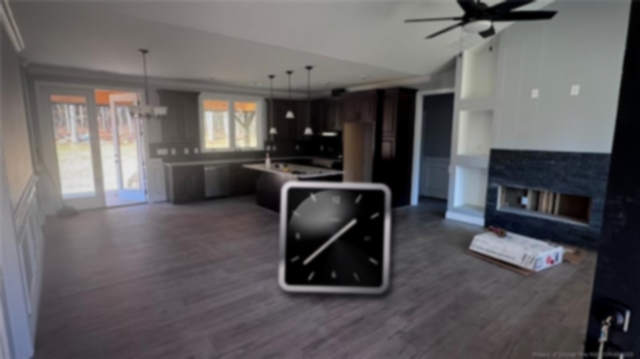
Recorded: {"hour": 1, "minute": 38}
